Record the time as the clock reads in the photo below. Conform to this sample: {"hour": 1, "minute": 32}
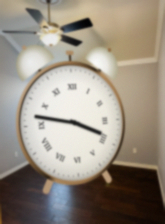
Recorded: {"hour": 3, "minute": 47}
